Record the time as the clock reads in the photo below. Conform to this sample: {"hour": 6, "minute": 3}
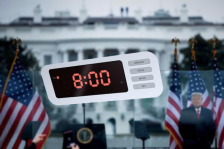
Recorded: {"hour": 8, "minute": 0}
